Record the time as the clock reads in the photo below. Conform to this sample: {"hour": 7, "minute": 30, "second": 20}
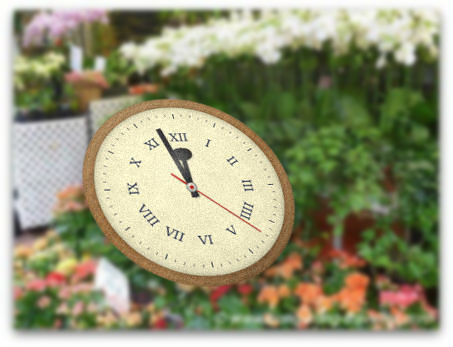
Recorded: {"hour": 11, "minute": 57, "second": 22}
